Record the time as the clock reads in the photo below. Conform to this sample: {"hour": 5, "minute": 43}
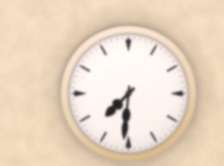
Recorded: {"hour": 7, "minute": 31}
